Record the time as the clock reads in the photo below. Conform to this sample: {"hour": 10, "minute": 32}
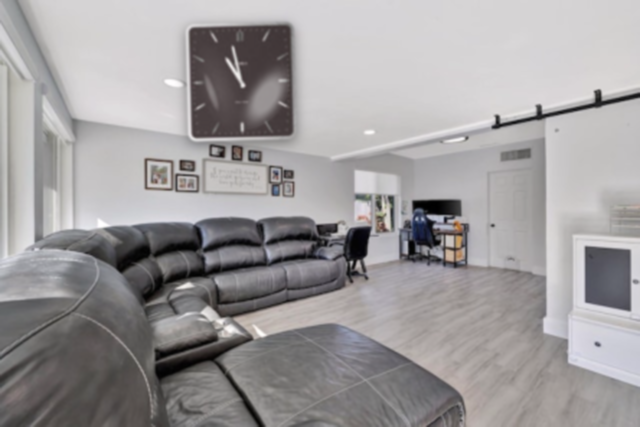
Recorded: {"hour": 10, "minute": 58}
